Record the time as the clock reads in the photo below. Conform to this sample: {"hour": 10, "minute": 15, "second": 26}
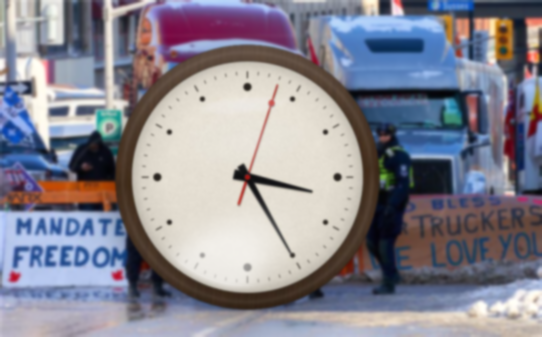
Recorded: {"hour": 3, "minute": 25, "second": 3}
